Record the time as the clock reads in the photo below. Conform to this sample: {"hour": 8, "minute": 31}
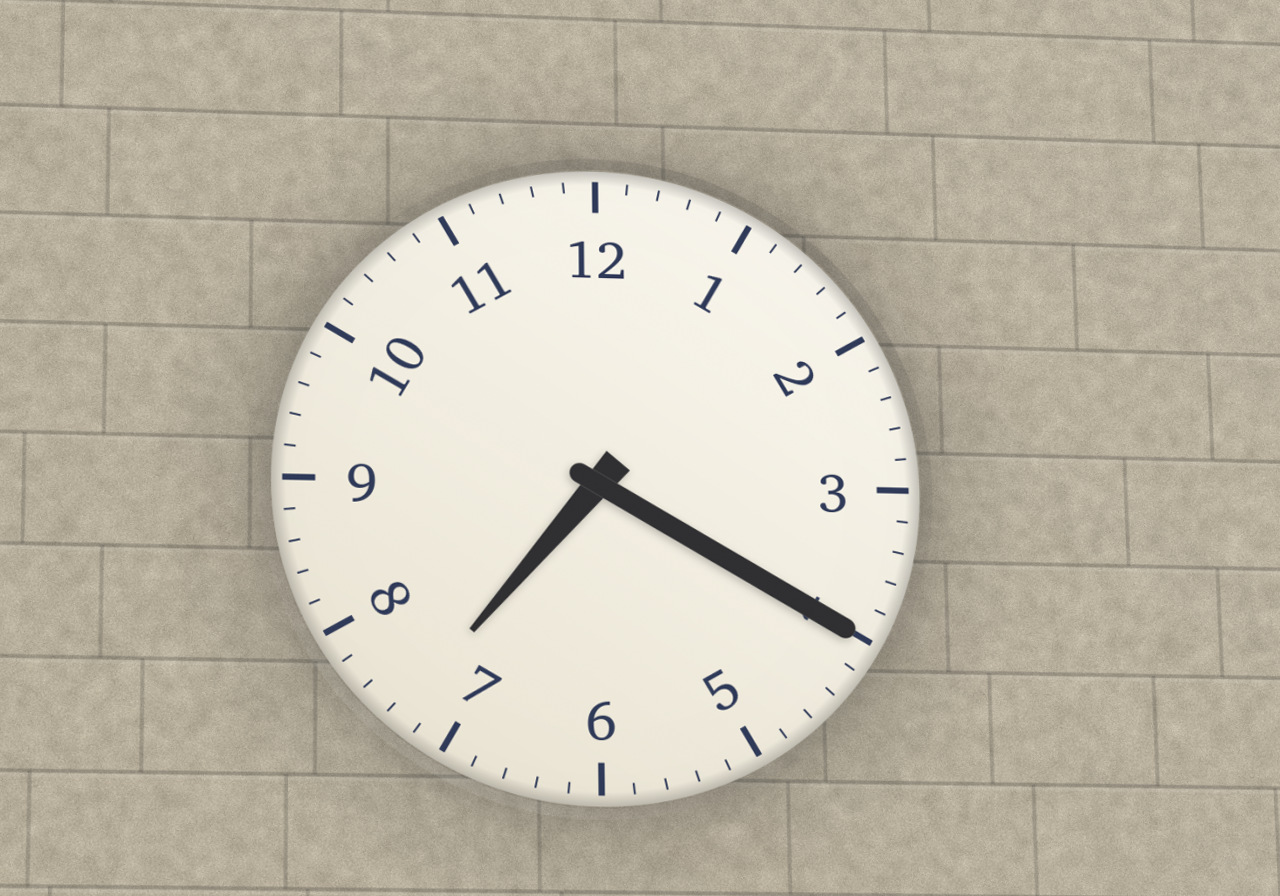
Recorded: {"hour": 7, "minute": 20}
